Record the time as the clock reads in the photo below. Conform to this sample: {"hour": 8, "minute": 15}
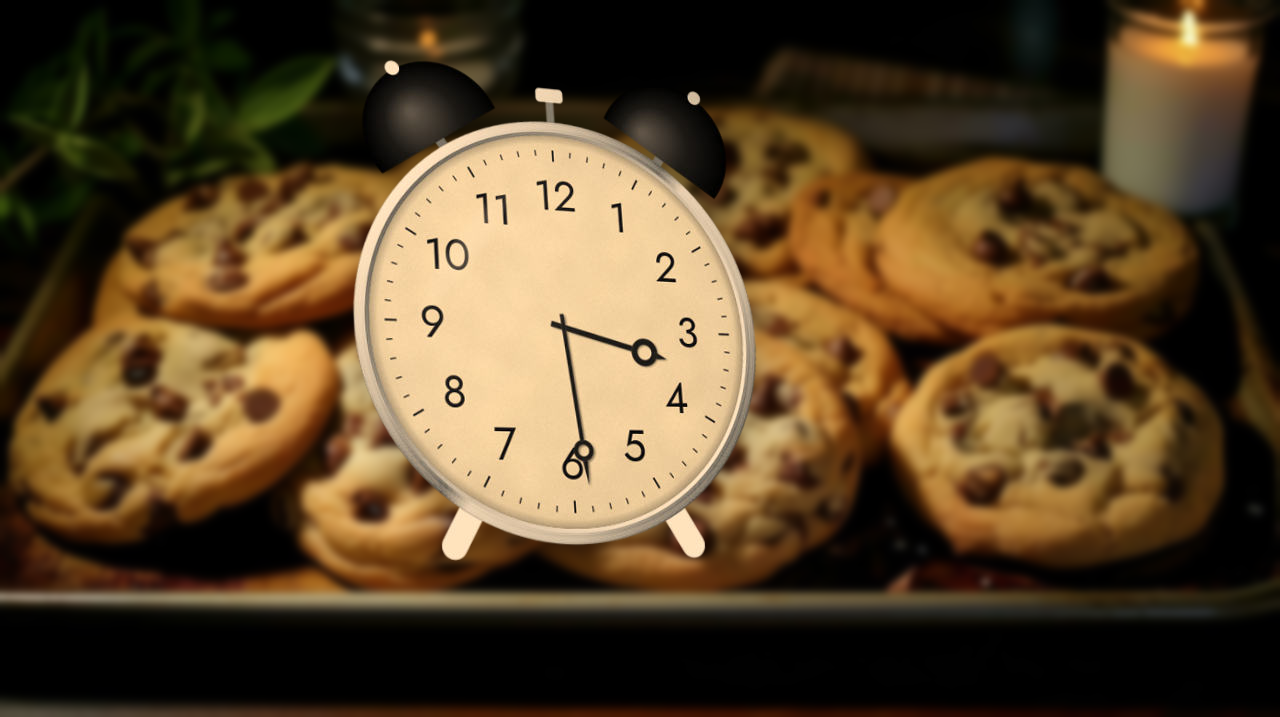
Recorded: {"hour": 3, "minute": 29}
